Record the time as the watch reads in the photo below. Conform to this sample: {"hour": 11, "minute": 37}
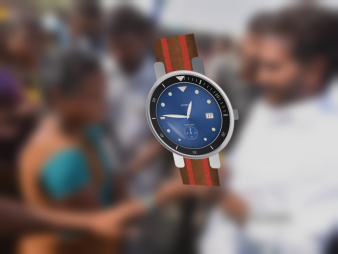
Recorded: {"hour": 12, "minute": 46}
